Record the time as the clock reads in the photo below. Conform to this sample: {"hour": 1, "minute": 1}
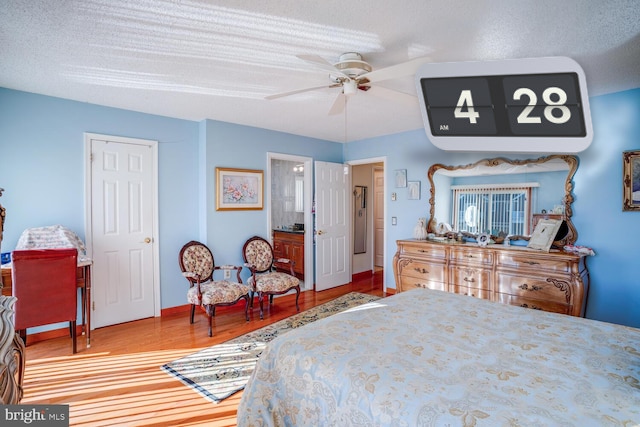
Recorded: {"hour": 4, "minute": 28}
